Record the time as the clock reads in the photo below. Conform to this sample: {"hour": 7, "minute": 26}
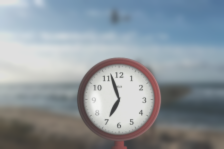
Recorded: {"hour": 6, "minute": 57}
